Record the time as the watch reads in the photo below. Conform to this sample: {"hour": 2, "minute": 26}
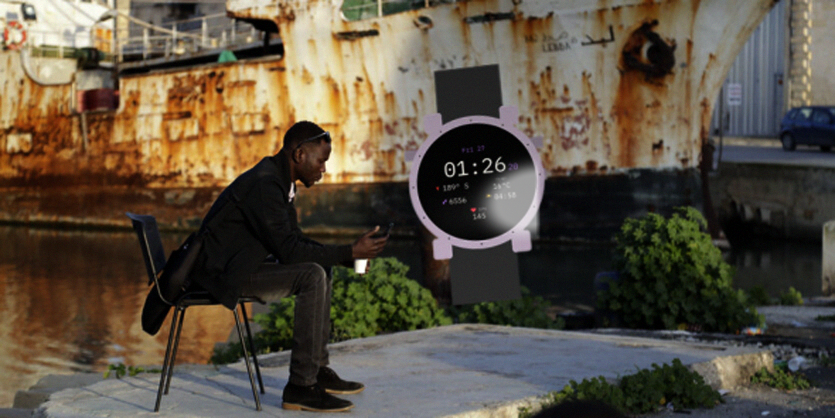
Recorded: {"hour": 1, "minute": 26}
